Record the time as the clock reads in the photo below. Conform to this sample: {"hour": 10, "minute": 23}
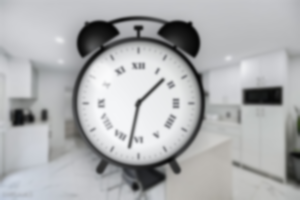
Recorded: {"hour": 1, "minute": 32}
